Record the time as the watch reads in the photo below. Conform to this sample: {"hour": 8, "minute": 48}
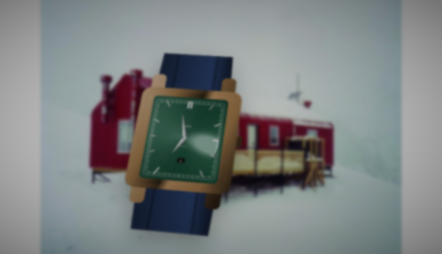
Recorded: {"hour": 6, "minute": 58}
